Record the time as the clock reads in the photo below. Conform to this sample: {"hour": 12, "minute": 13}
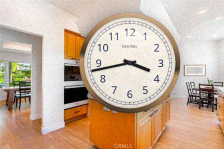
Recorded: {"hour": 3, "minute": 43}
